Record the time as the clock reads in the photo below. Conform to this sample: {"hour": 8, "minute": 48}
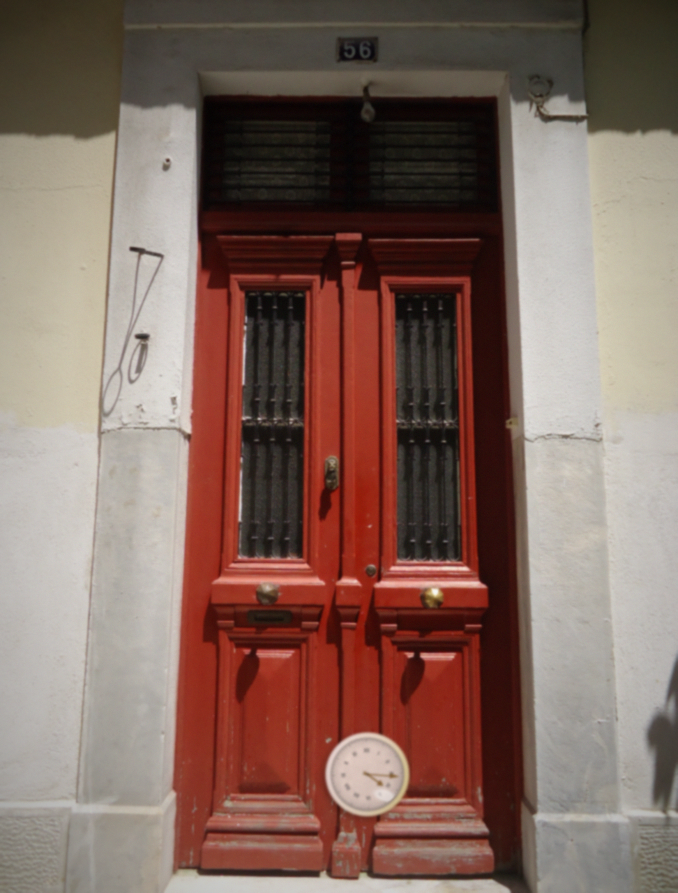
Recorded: {"hour": 4, "minute": 16}
